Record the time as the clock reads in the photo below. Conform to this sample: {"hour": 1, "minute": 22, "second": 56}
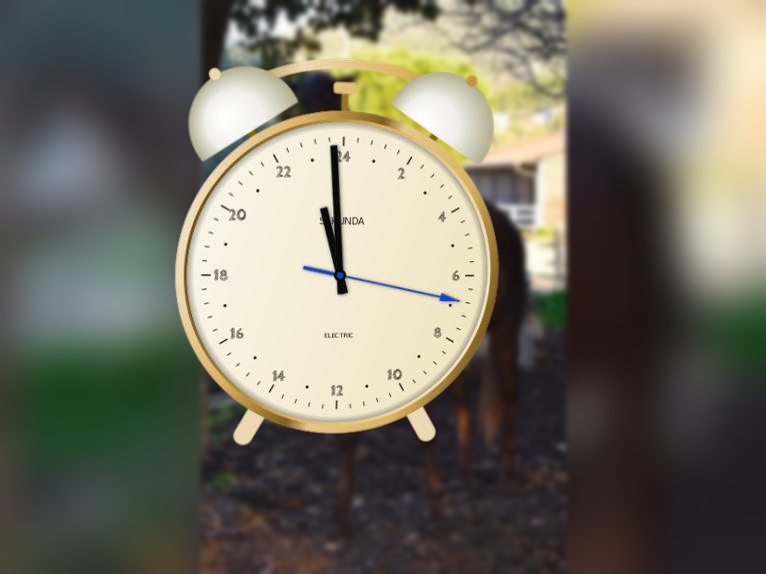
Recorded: {"hour": 22, "minute": 59, "second": 17}
